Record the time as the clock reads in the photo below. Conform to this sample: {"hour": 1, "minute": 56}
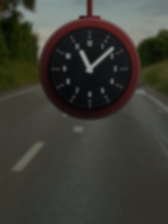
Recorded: {"hour": 11, "minute": 8}
